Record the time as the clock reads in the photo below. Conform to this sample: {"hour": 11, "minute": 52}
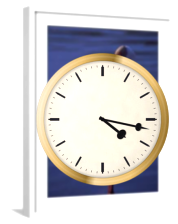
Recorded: {"hour": 4, "minute": 17}
